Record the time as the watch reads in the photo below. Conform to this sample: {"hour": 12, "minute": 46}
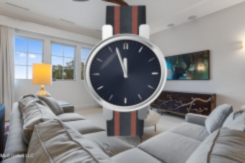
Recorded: {"hour": 11, "minute": 57}
